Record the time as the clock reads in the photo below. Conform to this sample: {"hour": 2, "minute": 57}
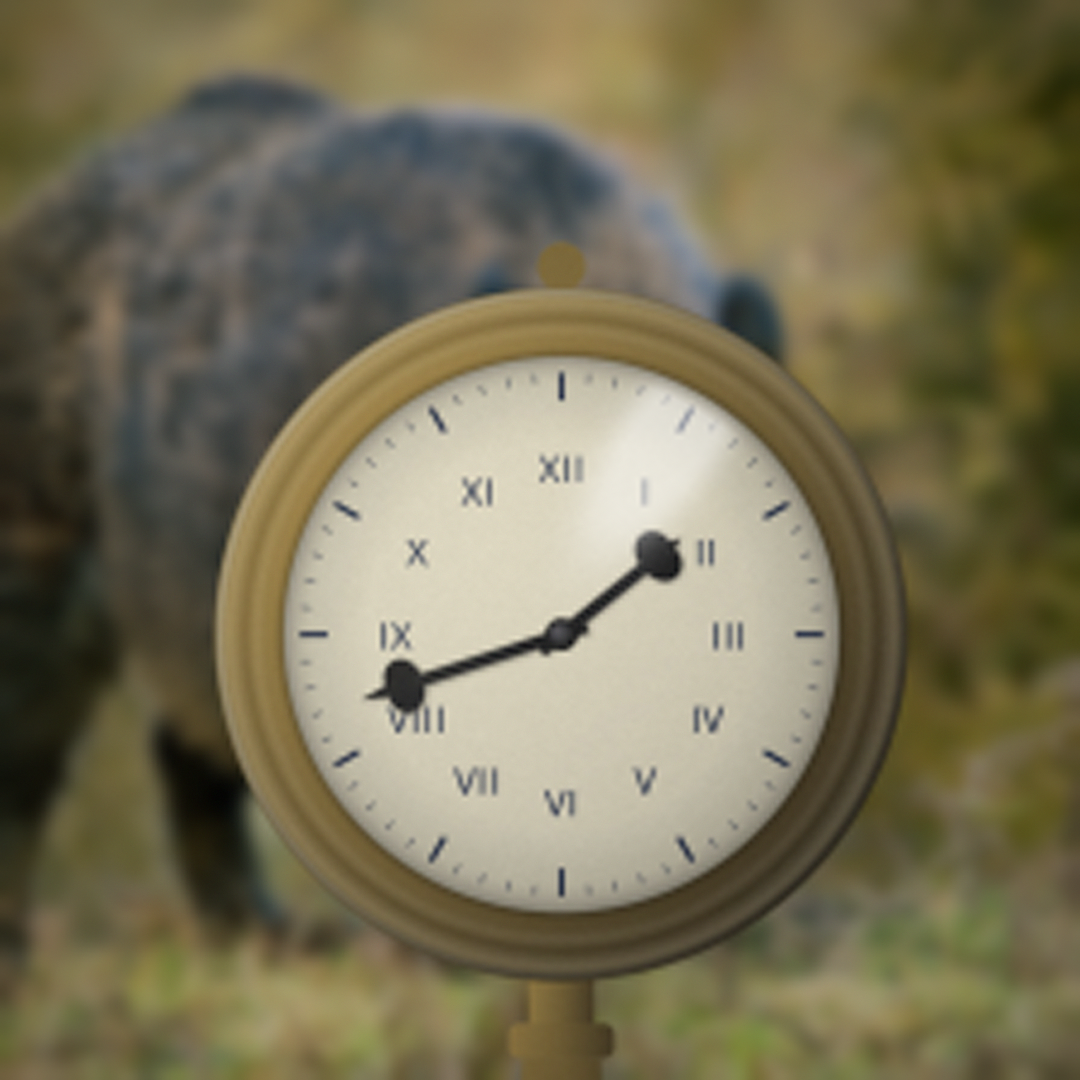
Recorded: {"hour": 1, "minute": 42}
